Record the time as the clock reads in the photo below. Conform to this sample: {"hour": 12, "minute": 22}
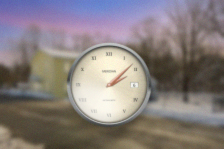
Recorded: {"hour": 2, "minute": 8}
